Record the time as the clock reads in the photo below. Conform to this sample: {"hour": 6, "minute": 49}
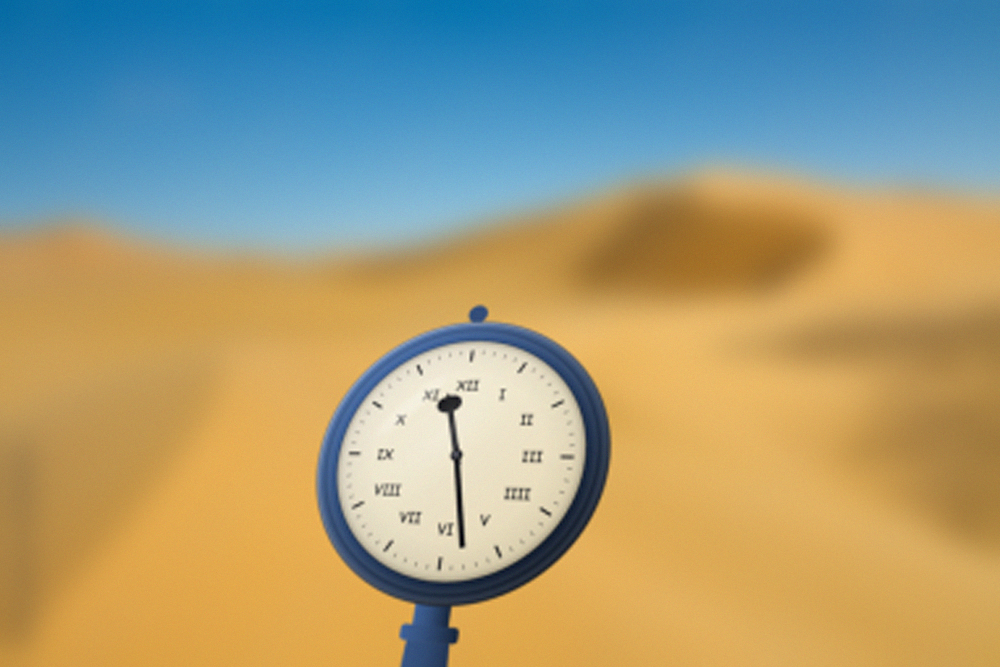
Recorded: {"hour": 11, "minute": 28}
